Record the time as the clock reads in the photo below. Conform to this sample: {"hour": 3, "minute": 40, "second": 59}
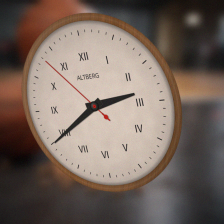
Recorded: {"hour": 2, "minute": 39, "second": 53}
